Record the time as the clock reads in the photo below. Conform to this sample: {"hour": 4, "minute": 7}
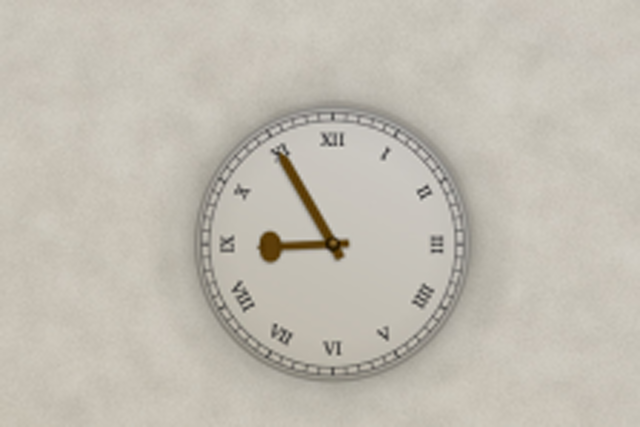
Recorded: {"hour": 8, "minute": 55}
